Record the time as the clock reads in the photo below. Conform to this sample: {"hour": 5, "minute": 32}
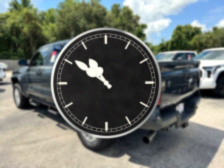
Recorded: {"hour": 10, "minute": 51}
